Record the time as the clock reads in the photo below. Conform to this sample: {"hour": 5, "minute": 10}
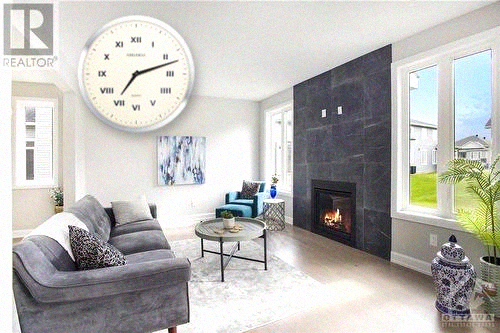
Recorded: {"hour": 7, "minute": 12}
